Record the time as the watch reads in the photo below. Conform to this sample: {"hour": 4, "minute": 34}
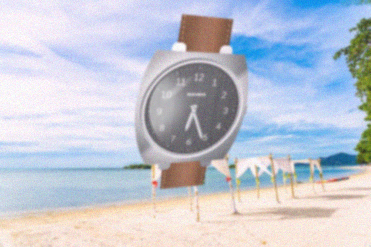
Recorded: {"hour": 6, "minute": 26}
